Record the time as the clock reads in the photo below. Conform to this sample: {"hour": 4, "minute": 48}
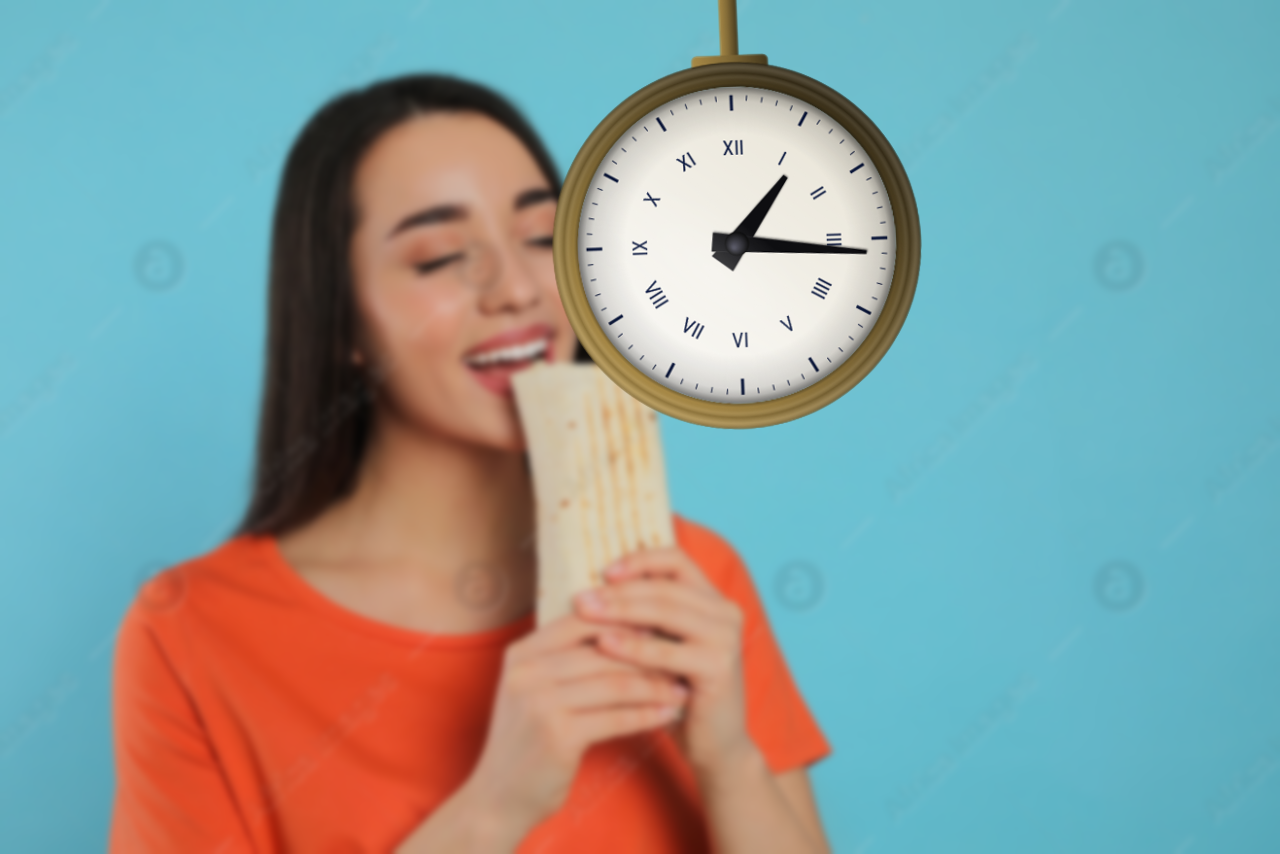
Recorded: {"hour": 1, "minute": 16}
